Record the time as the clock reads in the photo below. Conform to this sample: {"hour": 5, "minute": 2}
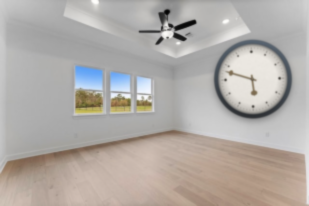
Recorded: {"hour": 5, "minute": 48}
